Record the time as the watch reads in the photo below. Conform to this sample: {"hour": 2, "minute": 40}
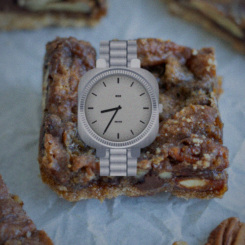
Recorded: {"hour": 8, "minute": 35}
